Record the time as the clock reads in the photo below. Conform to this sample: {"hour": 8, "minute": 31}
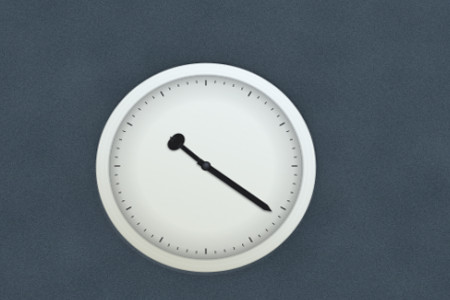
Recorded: {"hour": 10, "minute": 21}
